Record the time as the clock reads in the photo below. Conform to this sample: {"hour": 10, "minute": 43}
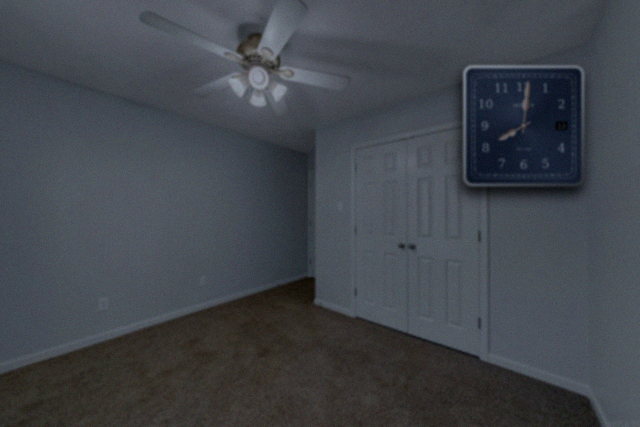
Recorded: {"hour": 8, "minute": 1}
